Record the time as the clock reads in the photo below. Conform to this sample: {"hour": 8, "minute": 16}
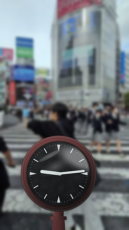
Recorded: {"hour": 9, "minute": 14}
